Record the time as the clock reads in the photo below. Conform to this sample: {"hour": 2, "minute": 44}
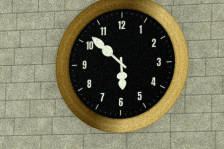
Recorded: {"hour": 5, "minute": 52}
